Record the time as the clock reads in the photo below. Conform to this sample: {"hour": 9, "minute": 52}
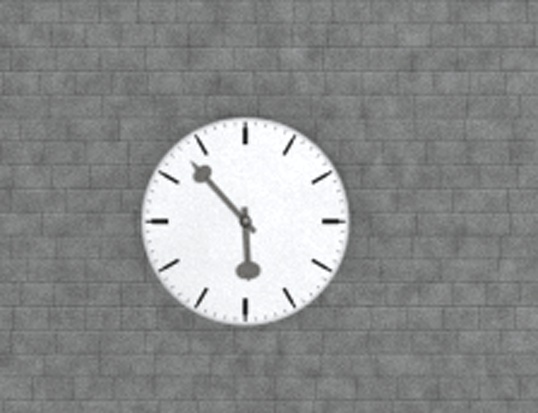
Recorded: {"hour": 5, "minute": 53}
